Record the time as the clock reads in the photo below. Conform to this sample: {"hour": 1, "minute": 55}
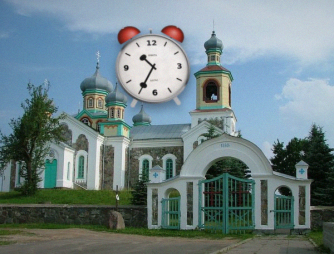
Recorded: {"hour": 10, "minute": 35}
